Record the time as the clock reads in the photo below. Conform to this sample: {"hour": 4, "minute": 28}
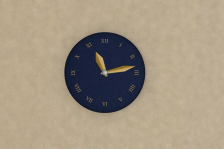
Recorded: {"hour": 11, "minute": 13}
